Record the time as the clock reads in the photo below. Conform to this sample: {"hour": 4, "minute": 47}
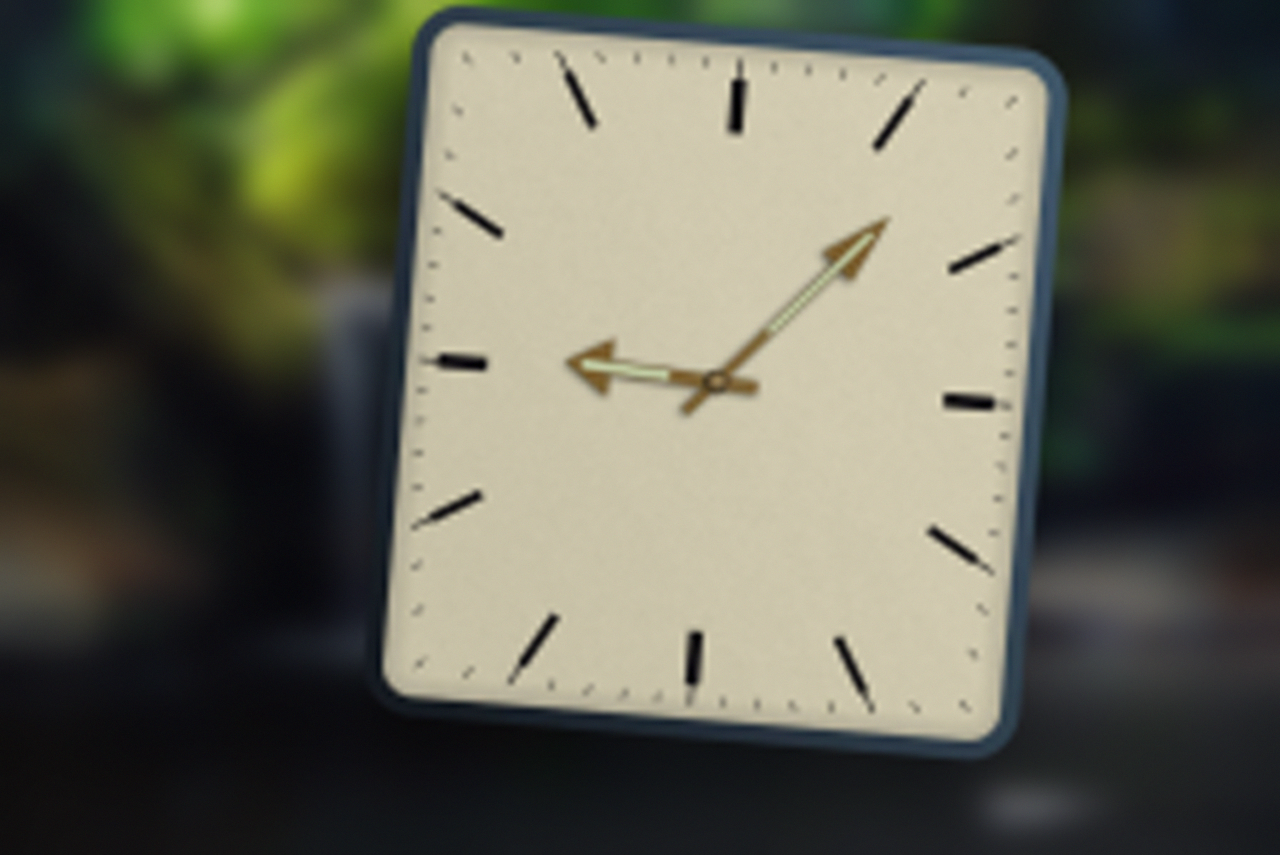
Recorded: {"hour": 9, "minute": 7}
